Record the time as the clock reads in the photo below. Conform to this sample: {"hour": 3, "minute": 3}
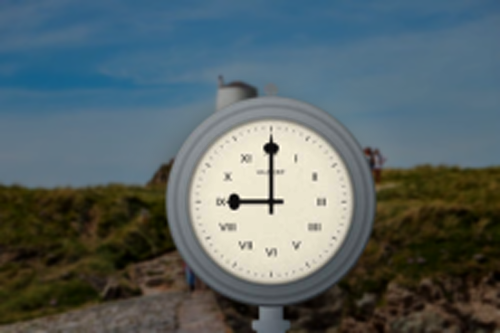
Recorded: {"hour": 9, "minute": 0}
